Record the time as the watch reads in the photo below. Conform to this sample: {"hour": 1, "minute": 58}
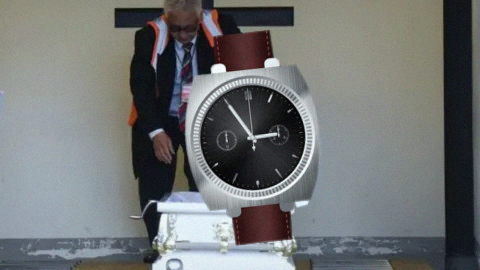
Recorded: {"hour": 2, "minute": 55}
